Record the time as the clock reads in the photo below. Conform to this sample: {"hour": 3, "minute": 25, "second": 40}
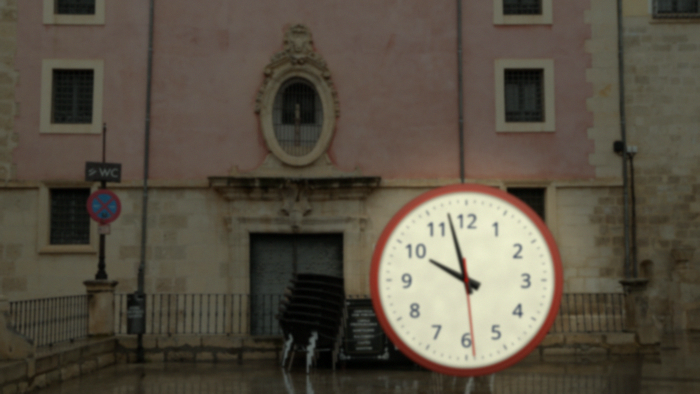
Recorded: {"hour": 9, "minute": 57, "second": 29}
